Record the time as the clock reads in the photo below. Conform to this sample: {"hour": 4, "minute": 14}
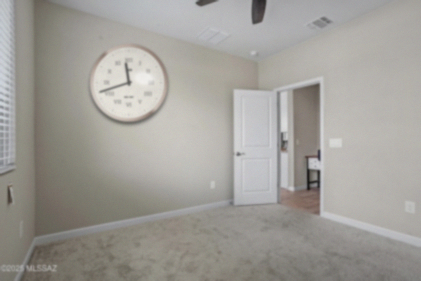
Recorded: {"hour": 11, "minute": 42}
